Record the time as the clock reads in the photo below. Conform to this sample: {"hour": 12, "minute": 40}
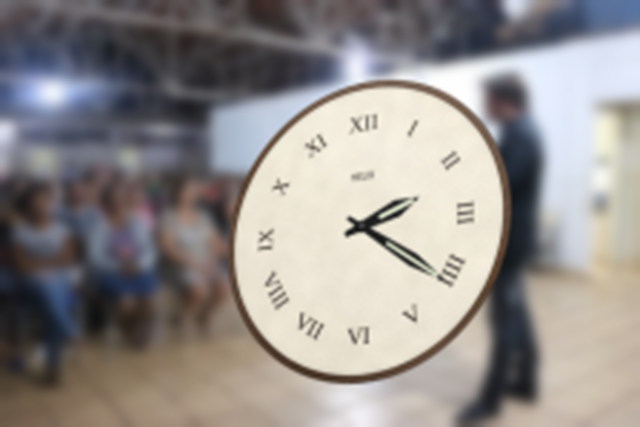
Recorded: {"hour": 2, "minute": 21}
